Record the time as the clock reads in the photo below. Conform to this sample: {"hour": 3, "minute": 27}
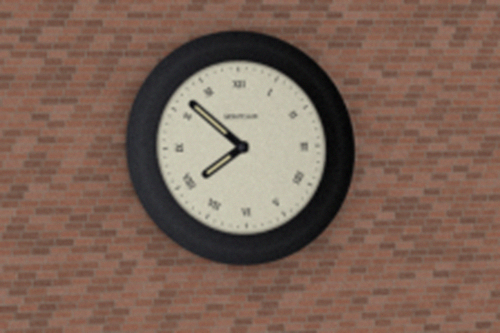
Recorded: {"hour": 7, "minute": 52}
